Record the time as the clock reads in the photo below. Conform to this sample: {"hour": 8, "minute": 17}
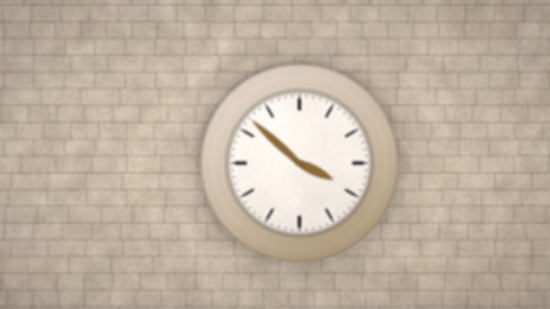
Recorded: {"hour": 3, "minute": 52}
